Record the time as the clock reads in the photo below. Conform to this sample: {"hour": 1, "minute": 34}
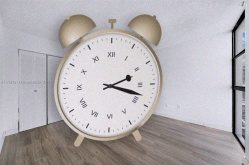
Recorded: {"hour": 2, "minute": 18}
